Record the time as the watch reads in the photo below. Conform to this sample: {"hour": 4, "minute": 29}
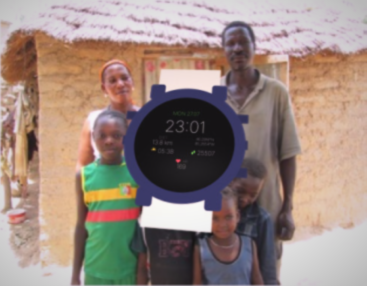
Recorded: {"hour": 23, "minute": 1}
